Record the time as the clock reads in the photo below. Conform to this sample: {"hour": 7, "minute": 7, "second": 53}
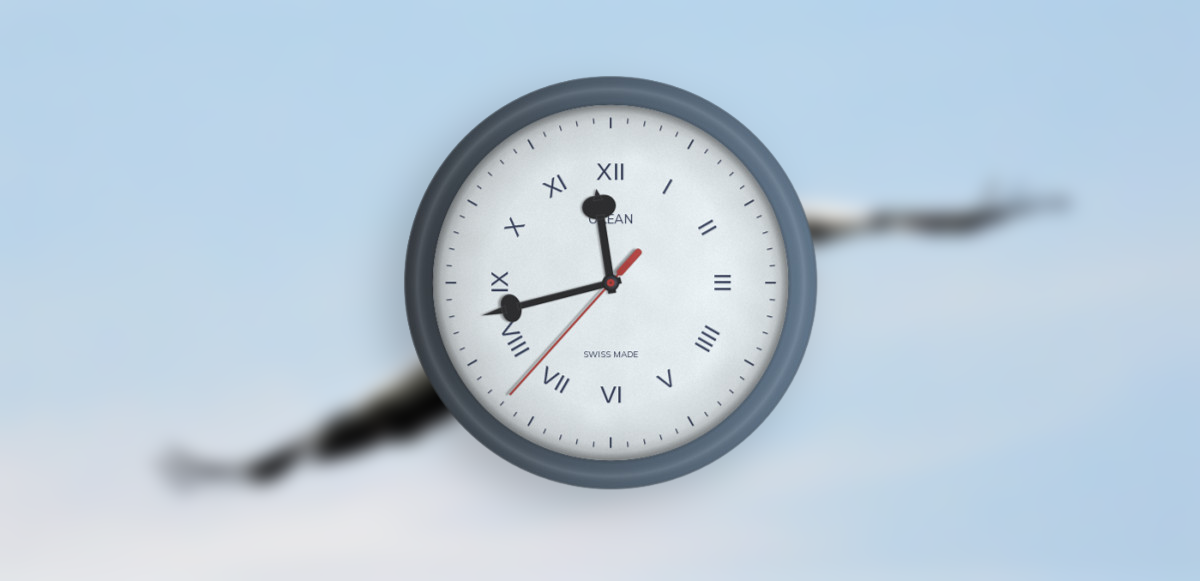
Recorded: {"hour": 11, "minute": 42, "second": 37}
